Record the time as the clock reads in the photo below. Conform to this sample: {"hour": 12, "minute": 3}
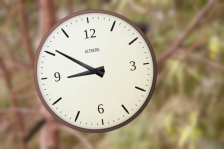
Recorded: {"hour": 8, "minute": 51}
